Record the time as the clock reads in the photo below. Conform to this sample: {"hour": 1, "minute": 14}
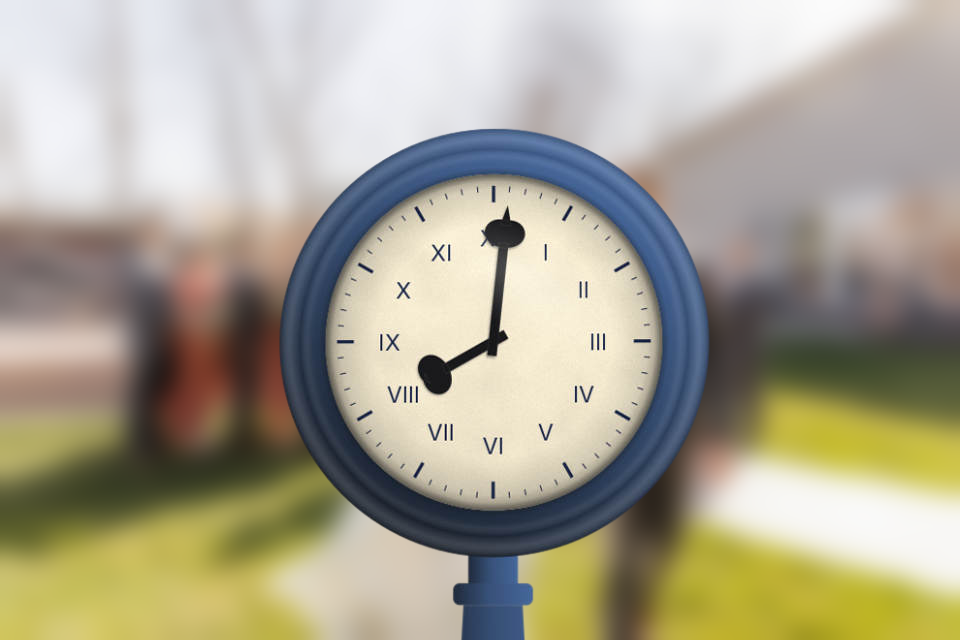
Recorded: {"hour": 8, "minute": 1}
